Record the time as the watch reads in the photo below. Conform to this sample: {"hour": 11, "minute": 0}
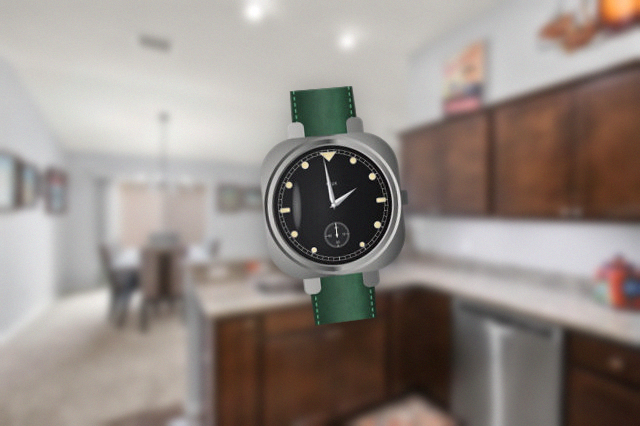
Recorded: {"hour": 1, "minute": 59}
